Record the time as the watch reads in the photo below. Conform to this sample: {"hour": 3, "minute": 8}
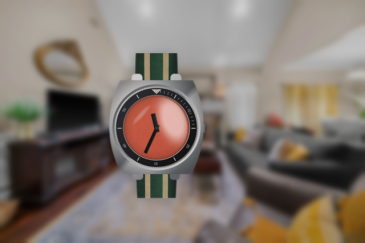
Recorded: {"hour": 11, "minute": 34}
